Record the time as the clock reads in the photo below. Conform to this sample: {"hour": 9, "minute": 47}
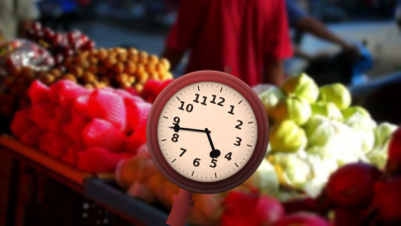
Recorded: {"hour": 4, "minute": 43}
